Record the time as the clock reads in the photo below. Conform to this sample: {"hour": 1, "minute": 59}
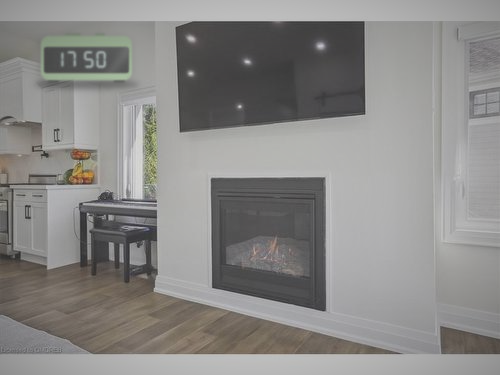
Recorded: {"hour": 17, "minute": 50}
